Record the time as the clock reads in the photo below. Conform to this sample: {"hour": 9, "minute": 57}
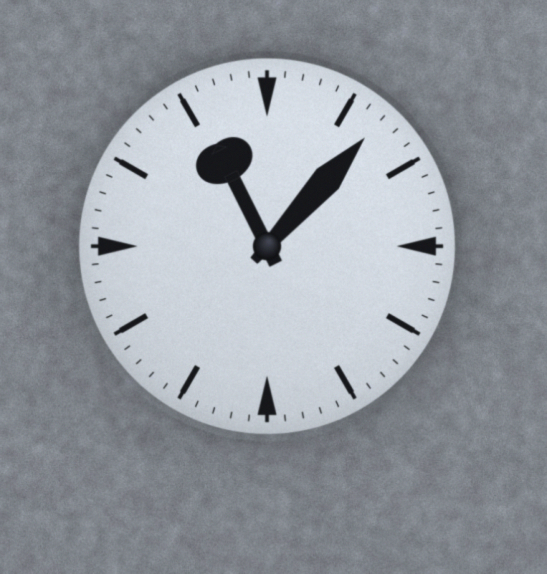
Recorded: {"hour": 11, "minute": 7}
